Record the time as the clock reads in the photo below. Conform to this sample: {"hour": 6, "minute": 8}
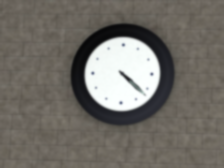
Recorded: {"hour": 4, "minute": 22}
